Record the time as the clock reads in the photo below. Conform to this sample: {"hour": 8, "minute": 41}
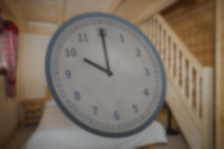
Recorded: {"hour": 10, "minute": 0}
